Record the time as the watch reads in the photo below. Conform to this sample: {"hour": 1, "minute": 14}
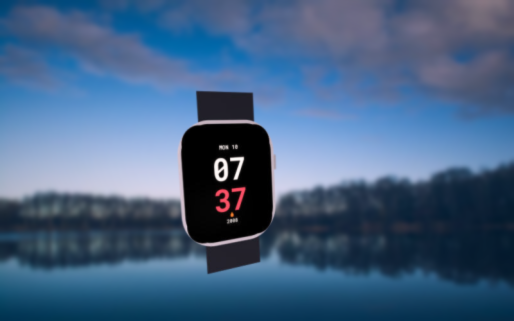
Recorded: {"hour": 7, "minute": 37}
